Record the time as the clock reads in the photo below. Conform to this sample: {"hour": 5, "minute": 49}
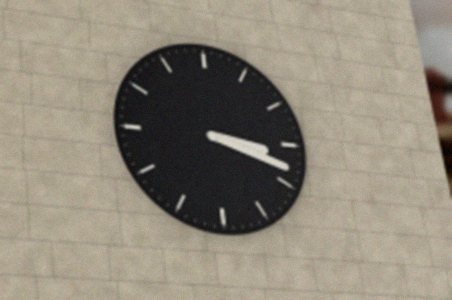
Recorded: {"hour": 3, "minute": 18}
